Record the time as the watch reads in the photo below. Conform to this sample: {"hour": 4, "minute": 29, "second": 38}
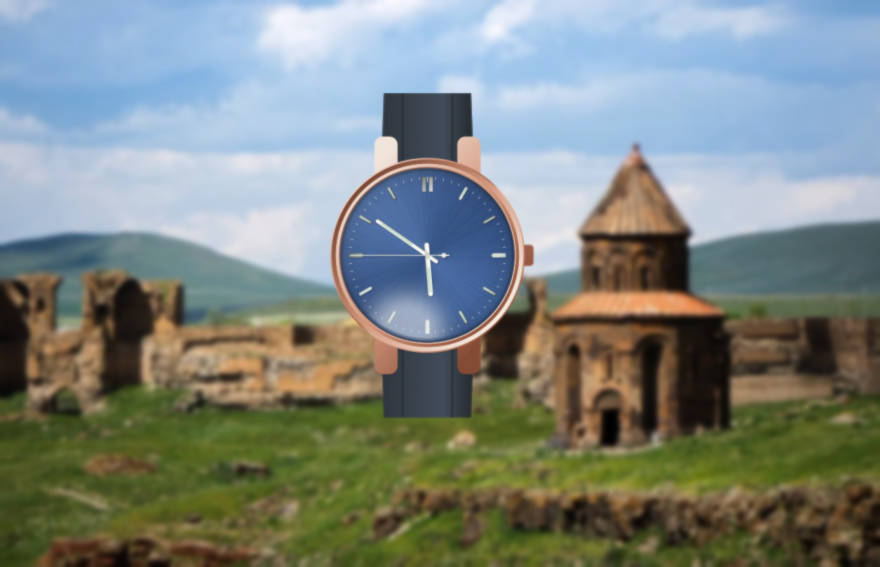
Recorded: {"hour": 5, "minute": 50, "second": 45}
